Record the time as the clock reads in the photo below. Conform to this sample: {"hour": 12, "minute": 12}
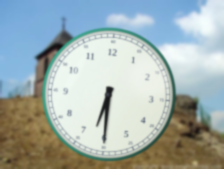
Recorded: {"hour": 6, "minute": 30}
